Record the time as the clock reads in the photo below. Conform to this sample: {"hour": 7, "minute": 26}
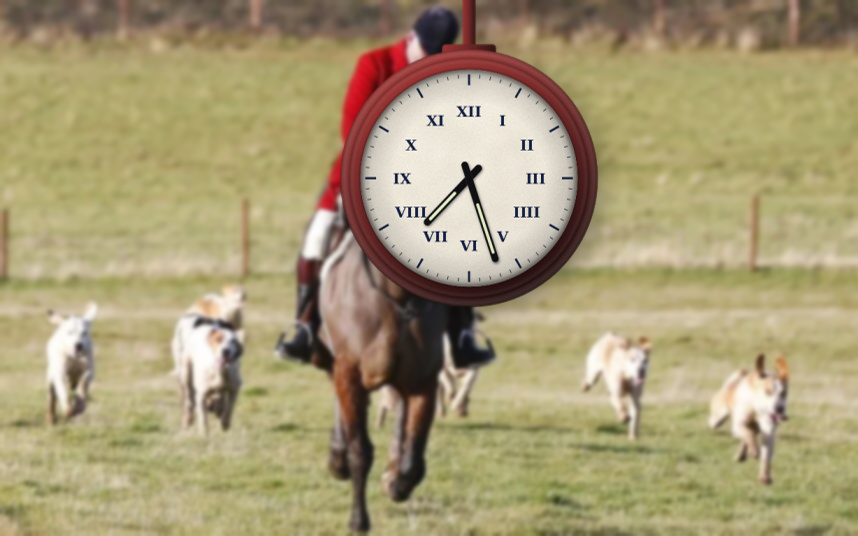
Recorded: {"hour": 7, "minute": 27}
